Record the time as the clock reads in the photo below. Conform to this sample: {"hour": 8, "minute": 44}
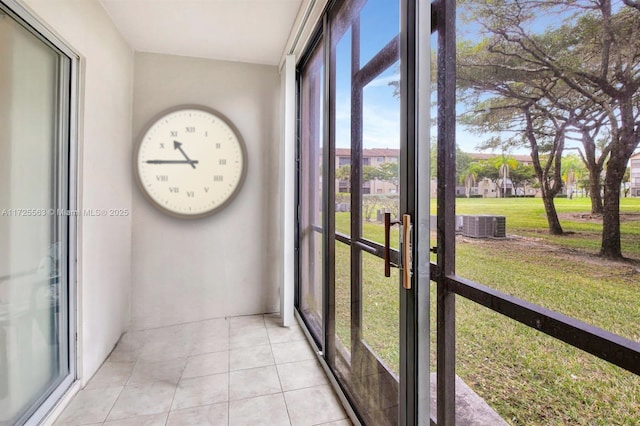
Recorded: {"hour": 10, "minute": 45}
